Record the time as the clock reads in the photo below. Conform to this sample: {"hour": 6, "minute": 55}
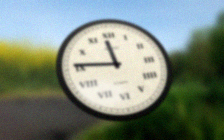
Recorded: {"hour": 11, "minute": 46}
